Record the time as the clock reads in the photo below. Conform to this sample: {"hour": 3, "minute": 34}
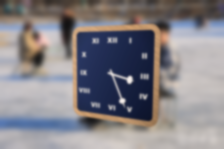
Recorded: {"hour": 3, "minute": 26}
